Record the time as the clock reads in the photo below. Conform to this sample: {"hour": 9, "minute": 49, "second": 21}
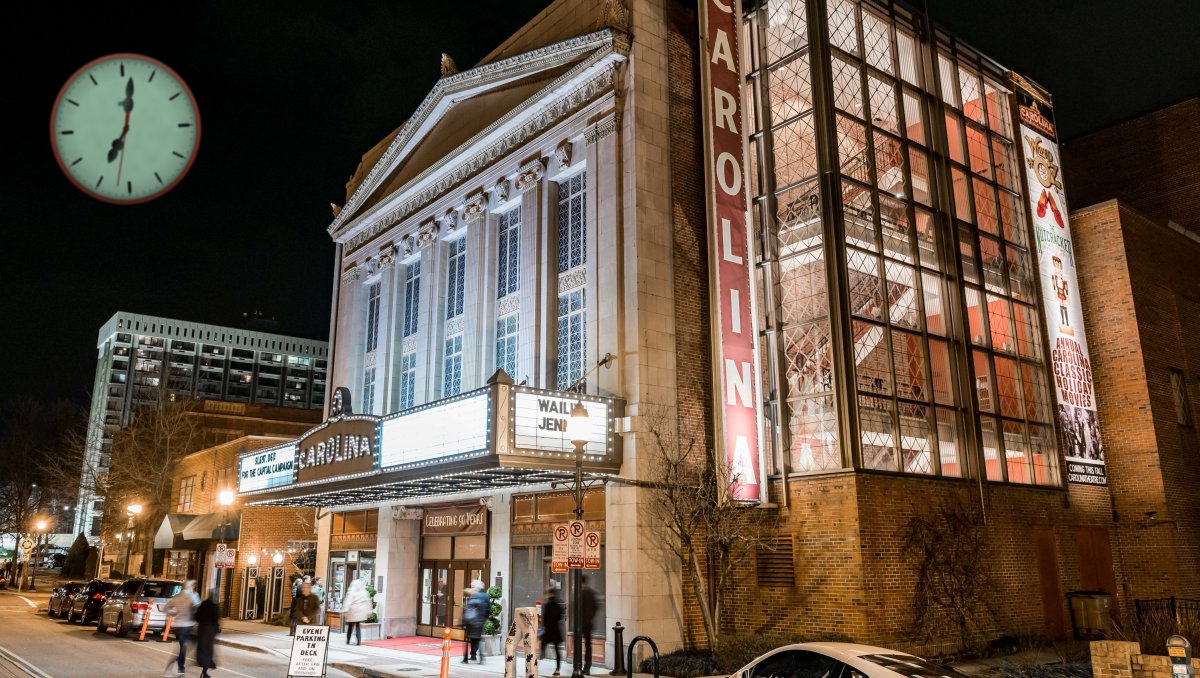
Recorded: {"hour": 7, "minute": 1, "second": 32}
